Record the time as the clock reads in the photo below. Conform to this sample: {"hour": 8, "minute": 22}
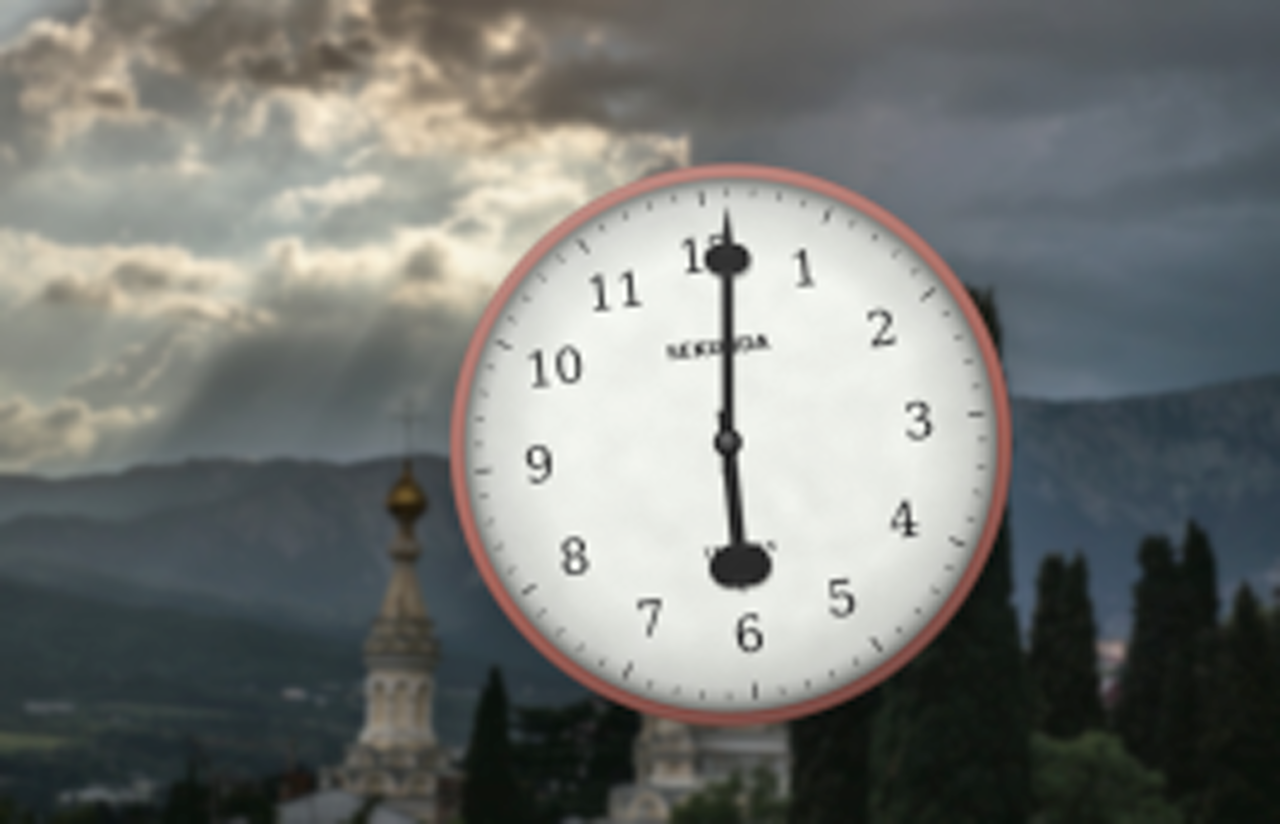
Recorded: {"hour": 6, "minute": 1}
